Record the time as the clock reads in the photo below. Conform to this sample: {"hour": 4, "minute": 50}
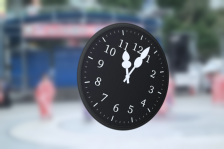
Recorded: {"hour": 11, "minute": 3}
